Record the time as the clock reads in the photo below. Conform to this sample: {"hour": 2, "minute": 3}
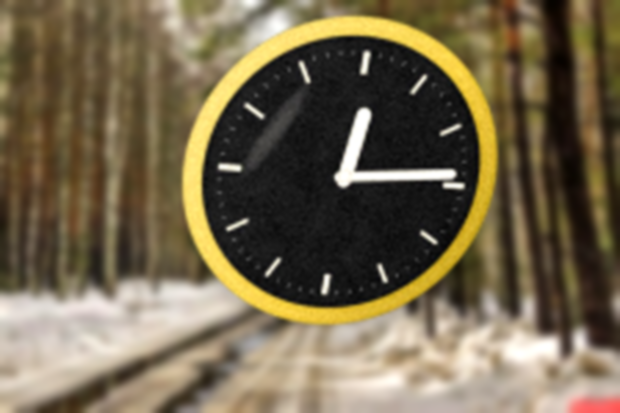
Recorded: {"hour": 12, "minute": 14}
